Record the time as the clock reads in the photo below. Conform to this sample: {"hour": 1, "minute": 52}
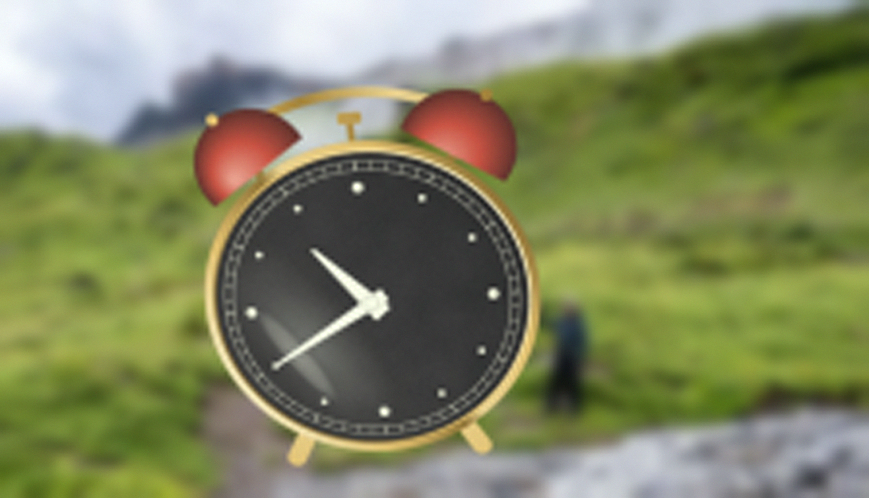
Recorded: {"hour": 10, "minute": 40}
